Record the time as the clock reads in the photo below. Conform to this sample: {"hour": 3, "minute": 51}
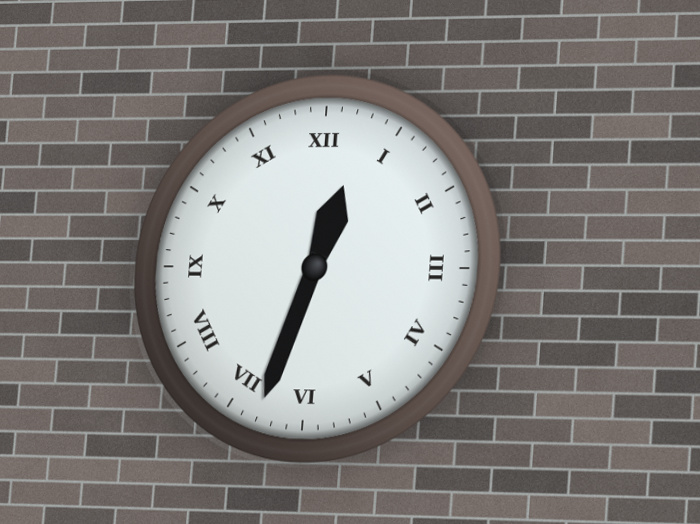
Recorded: {"hour": 12, "minute": 33}
